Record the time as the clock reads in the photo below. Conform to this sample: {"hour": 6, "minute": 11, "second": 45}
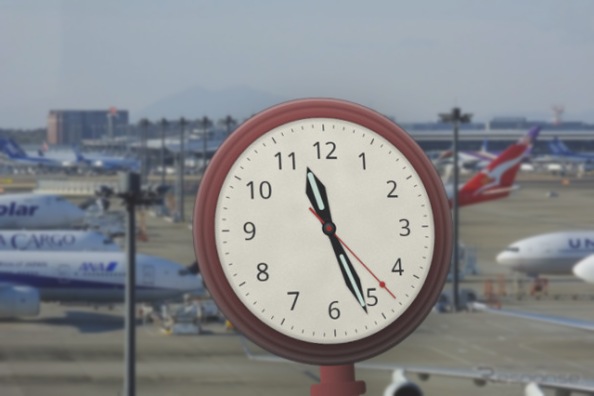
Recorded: {"hour": 11, "minute": 26, "second": 23}
